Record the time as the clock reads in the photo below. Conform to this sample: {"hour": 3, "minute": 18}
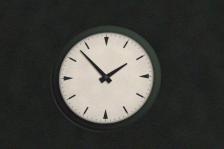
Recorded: {"hour": 1, "minute": 53}
